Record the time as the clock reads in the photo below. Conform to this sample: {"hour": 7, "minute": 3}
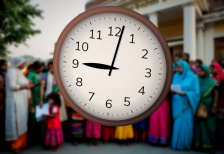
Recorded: {"hour": 9, "minute": 2}
